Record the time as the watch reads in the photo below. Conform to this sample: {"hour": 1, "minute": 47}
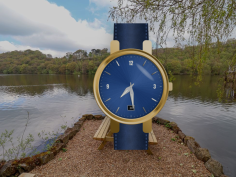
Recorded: {"hour": 7, "minute": 29}
